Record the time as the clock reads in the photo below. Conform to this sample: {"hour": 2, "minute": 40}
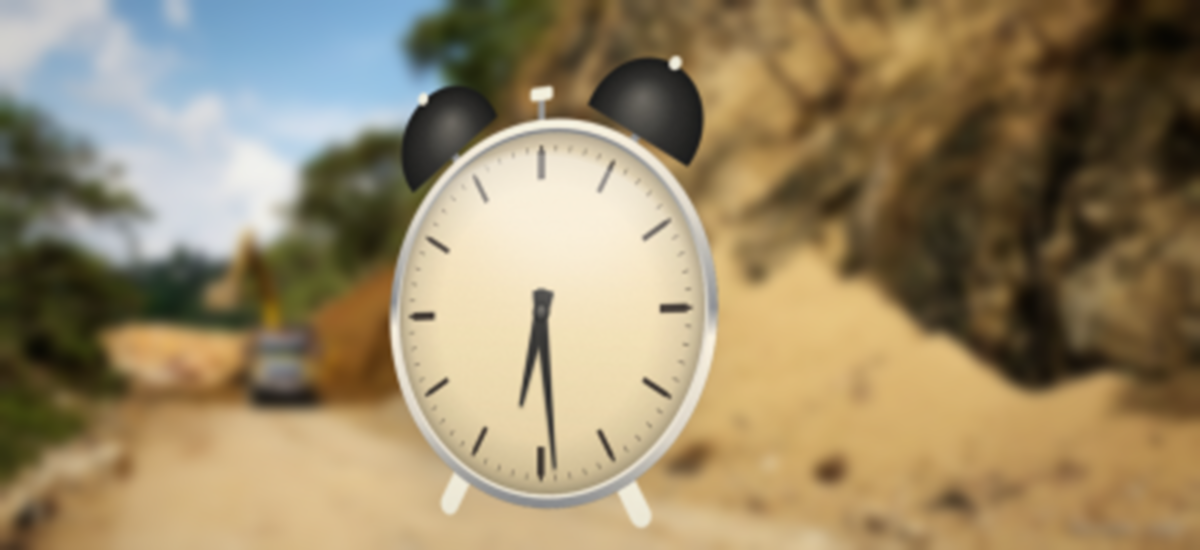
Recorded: {"hour": 6, "minute": 29}
